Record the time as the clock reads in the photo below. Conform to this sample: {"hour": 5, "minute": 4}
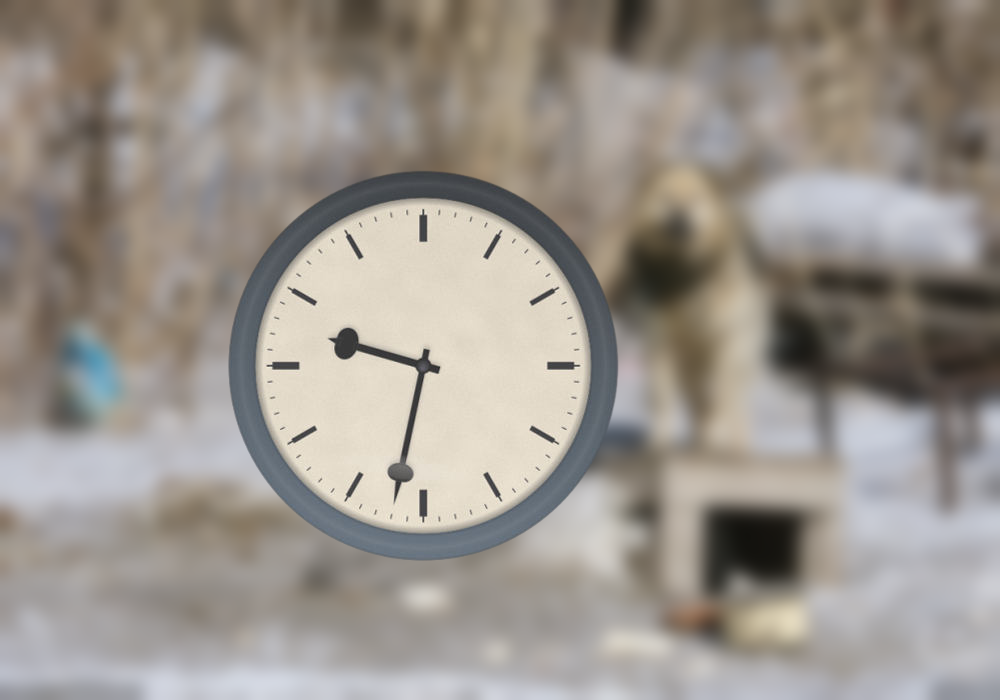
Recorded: {"hour": 9, "minute": 32}
